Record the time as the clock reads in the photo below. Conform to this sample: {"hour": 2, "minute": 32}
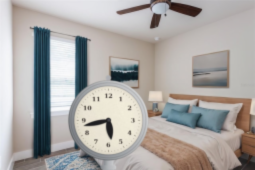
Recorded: {"hour": 5, "minute": 43}
